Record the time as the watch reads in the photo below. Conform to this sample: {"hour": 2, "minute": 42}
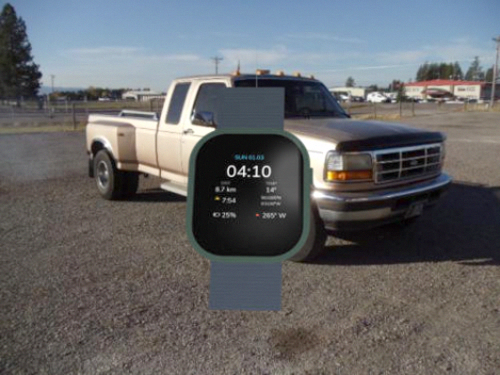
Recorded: {"hour": 4, "minute": 10}
